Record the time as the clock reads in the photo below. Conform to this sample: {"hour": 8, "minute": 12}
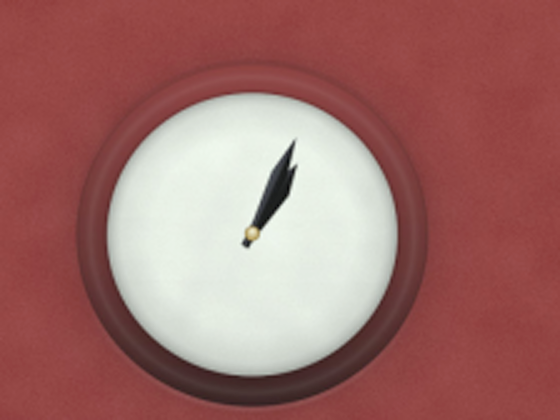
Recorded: {"hour": 1, "minute": 4}
